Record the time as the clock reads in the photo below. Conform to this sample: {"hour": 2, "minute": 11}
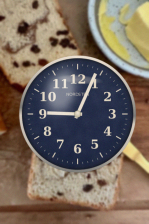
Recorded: {"hour": 9, "minute": 4}
